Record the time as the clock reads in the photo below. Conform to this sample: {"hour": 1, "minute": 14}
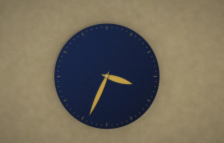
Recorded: {"hour": 3, "minute": 34}
